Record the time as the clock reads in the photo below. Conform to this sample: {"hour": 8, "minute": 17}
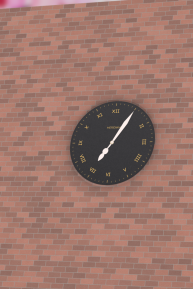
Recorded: {"hour": 7, "minute": 5}
